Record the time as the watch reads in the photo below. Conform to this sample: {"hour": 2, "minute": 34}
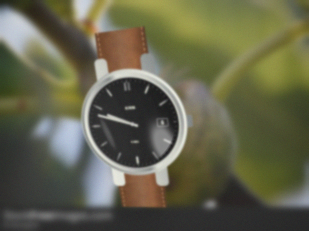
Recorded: {"hour": 9, "minute": 48}
